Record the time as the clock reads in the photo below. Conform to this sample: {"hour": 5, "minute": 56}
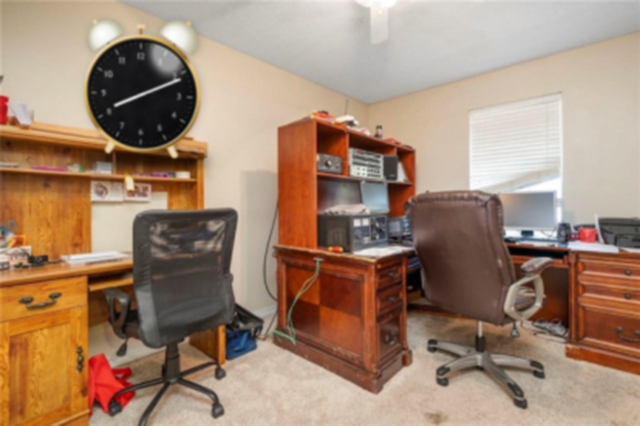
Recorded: {"hour": 8, "minute": 11}
